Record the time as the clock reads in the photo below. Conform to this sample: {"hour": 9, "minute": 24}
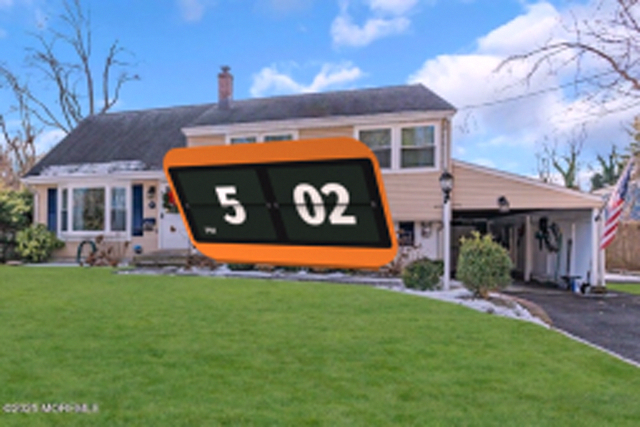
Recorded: {"hour": 5, "minute": 2}
